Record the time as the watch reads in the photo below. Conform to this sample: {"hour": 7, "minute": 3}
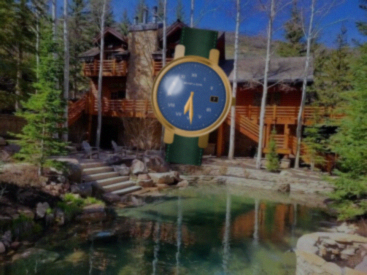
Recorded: {"hour": 6, "minute": 29}
